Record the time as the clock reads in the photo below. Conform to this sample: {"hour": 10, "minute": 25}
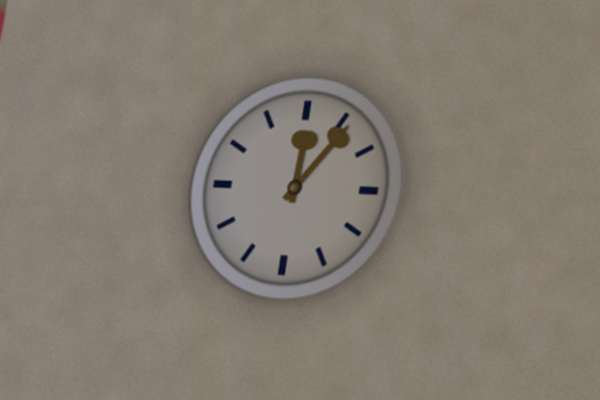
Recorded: {"hour": 12, "minute": 6}
